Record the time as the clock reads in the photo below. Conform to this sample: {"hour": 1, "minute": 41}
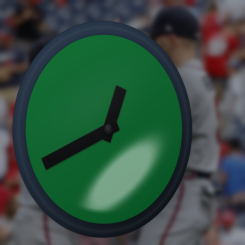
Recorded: {"hour": 12, "minute": 41}
